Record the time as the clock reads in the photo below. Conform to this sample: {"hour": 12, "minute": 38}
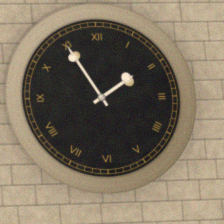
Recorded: {"hour": 1, "minute": 55}
